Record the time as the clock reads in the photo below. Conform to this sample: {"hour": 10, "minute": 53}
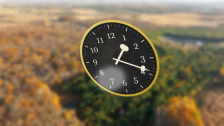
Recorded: {"hour": 1, "minute": 19}
